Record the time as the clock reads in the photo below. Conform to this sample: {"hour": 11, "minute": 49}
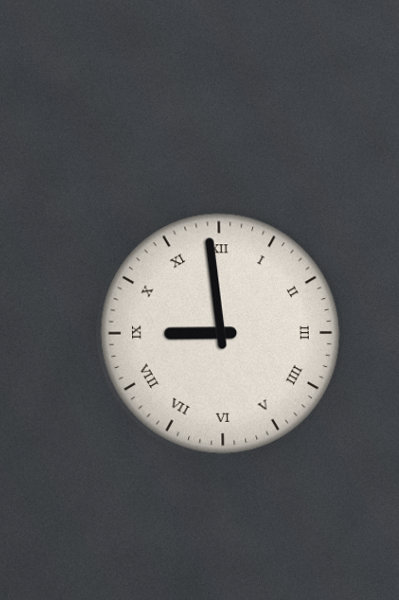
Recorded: {"hour": 8, "minute": 59}
